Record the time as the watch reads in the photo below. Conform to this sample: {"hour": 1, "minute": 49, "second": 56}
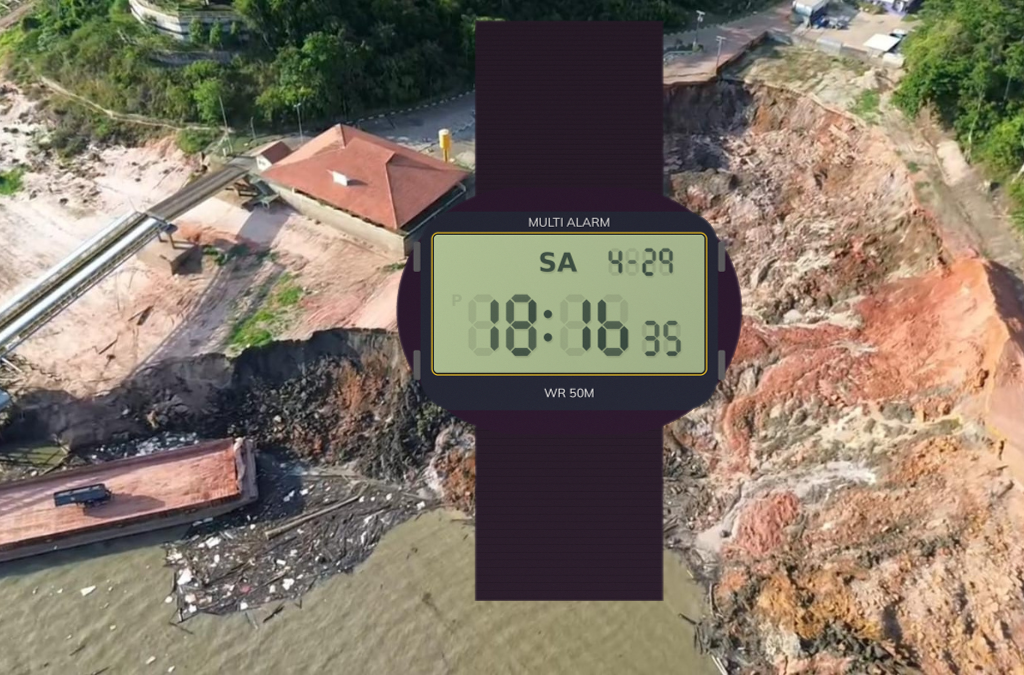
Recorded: {"hour": 18, "minute": 16, "second": 35}
